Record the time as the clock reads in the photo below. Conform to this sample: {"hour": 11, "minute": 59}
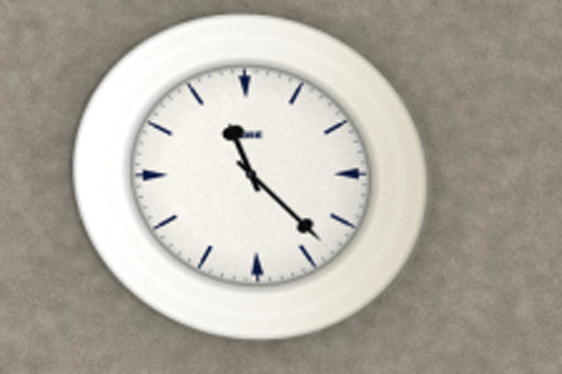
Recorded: {"hour": 11, "minute": 23}
